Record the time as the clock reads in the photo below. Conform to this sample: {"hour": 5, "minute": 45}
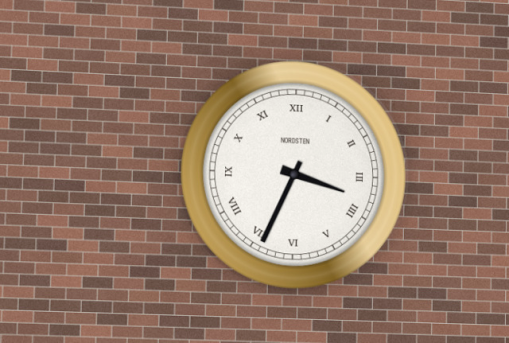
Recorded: {"hour": 3, "minute": 34}
